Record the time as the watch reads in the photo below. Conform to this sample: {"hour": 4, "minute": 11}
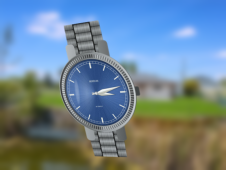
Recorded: {"hour": 3, "minute": 13}
